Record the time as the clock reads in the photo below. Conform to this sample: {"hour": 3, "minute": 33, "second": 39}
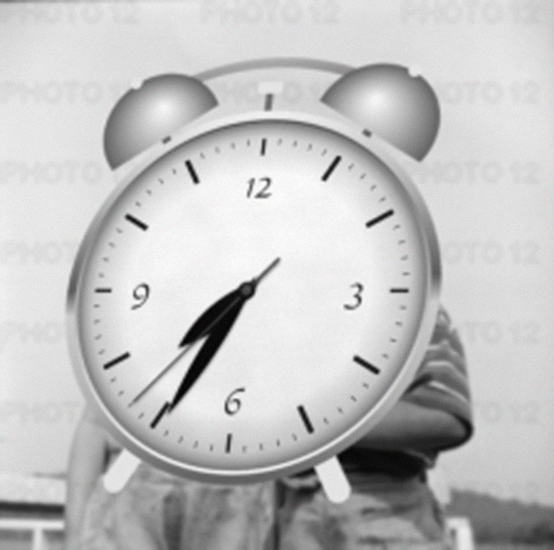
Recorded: {"hour": 7, "minute": 34, "second": 37}
